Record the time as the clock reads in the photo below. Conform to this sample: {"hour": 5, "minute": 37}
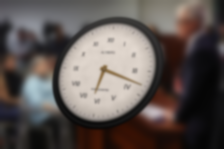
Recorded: {"hour": 6, "minute": 18}
